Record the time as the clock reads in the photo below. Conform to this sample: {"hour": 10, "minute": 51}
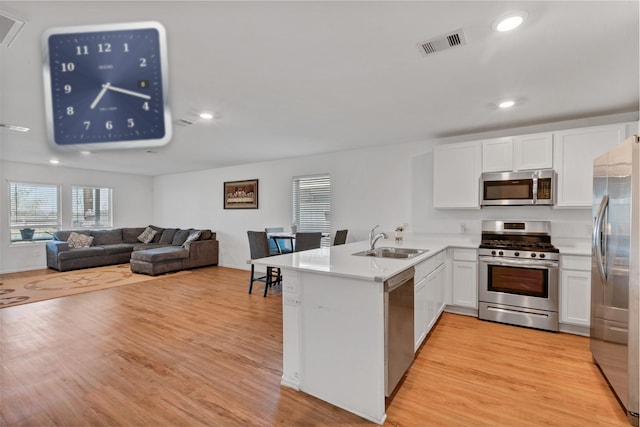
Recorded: {"hour": 7, "minute": 18}
